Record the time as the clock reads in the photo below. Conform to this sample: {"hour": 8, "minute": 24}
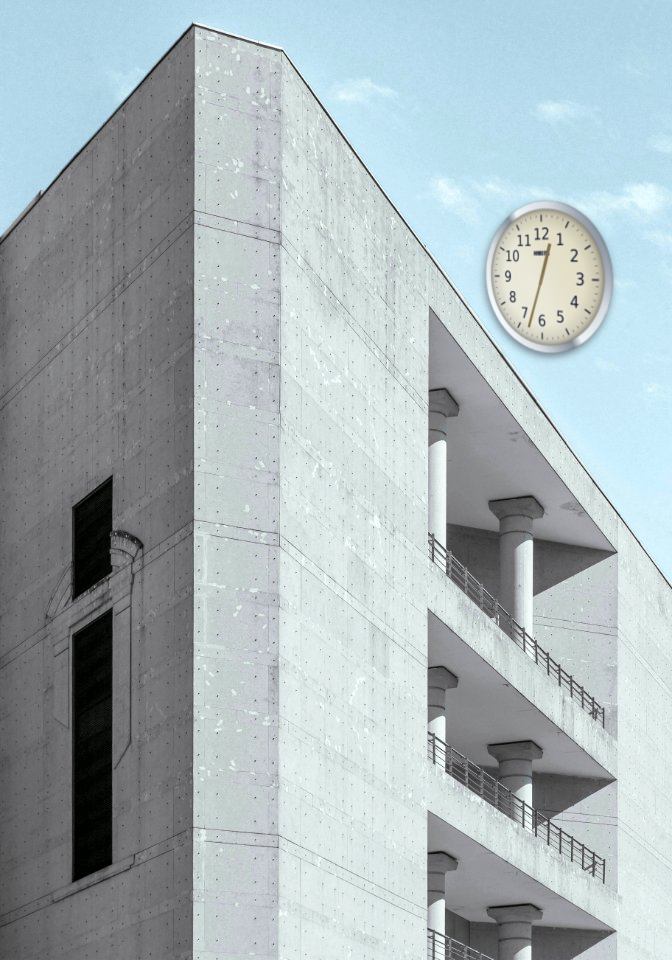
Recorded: {"hour": 12, "minute": 33}
